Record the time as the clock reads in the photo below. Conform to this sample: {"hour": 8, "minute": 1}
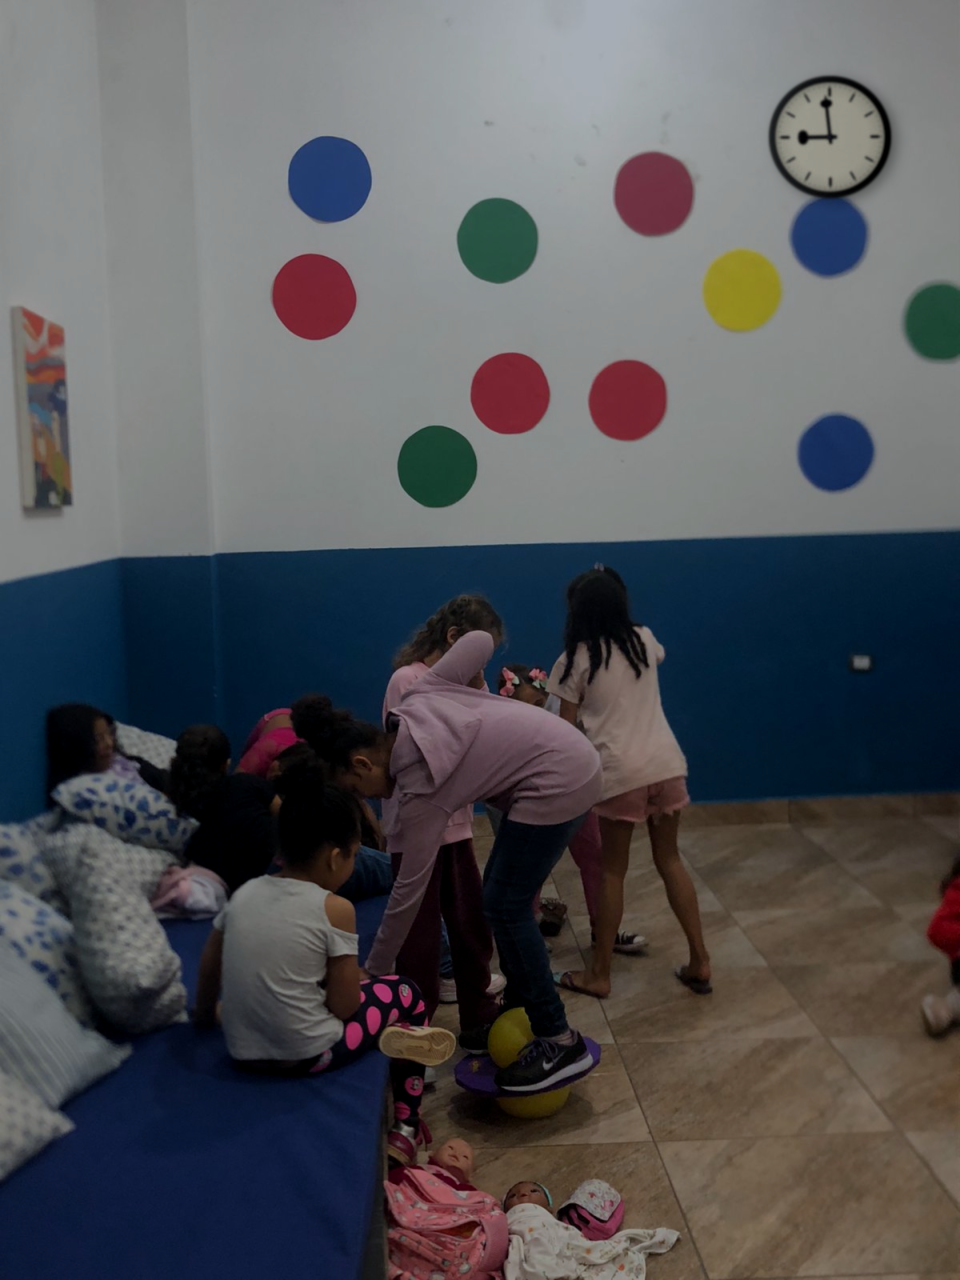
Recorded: {"hour": 8, "minute": 59}
